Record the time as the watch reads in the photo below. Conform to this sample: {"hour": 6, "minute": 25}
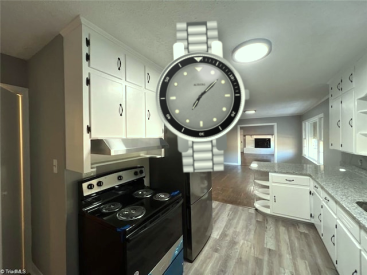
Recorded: {"hour": 7, "minute": 8}
